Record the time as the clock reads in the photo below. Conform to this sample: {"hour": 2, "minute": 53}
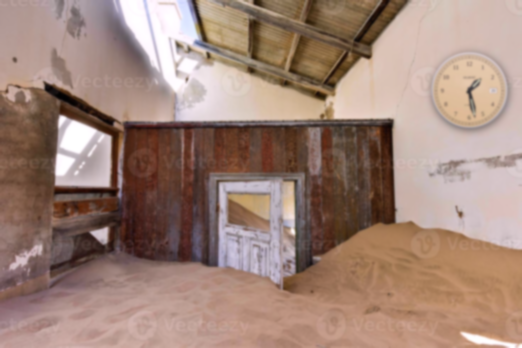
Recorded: {"hour": 1, "minute": 28}
